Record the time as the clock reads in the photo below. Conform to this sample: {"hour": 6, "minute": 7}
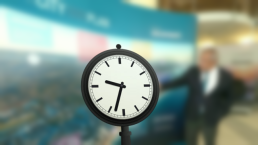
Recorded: {"hour": 9, "minute": 33}
